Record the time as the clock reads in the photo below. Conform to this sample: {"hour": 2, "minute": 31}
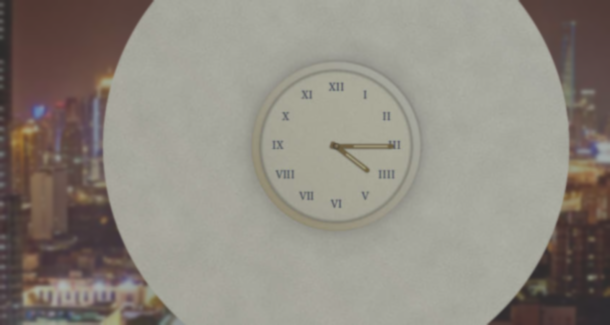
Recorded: {"hour": 4, "minute": 15}
